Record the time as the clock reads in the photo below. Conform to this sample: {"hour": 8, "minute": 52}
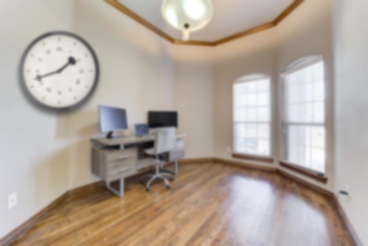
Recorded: {"hour": 1, "minute": 42}
